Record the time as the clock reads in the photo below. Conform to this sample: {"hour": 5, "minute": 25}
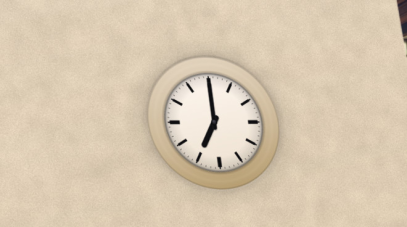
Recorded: {"hour": 7, "minute": 0}
